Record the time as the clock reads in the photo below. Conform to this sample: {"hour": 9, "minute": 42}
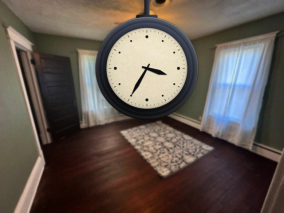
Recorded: {"hour": 3, "minute": 35}
